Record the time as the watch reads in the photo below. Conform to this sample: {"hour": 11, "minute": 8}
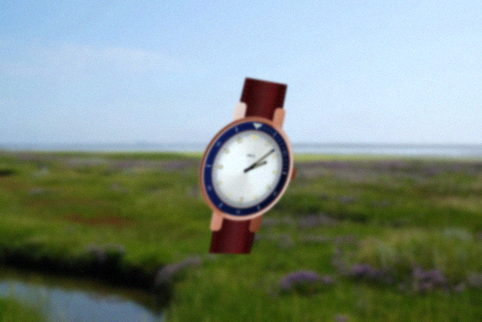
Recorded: {"hour": 2, "minute": 8}
